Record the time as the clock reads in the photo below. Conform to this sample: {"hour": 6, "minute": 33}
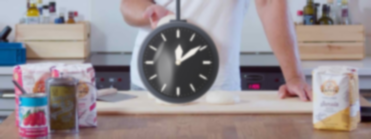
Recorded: {"hour": 12, "minute": 9}
